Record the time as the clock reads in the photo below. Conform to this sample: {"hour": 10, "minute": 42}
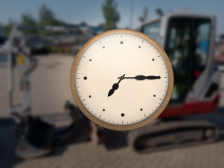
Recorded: {"hour": 7, "minute": 15}
